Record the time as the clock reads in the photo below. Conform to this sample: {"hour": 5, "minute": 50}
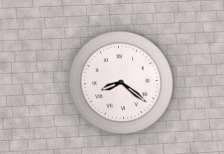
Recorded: {"hour": 8, "minute": 22}
